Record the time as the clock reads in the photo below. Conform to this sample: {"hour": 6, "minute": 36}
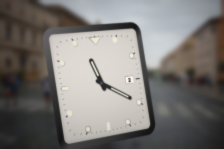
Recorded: {"hour": 11, "minute": 20}
